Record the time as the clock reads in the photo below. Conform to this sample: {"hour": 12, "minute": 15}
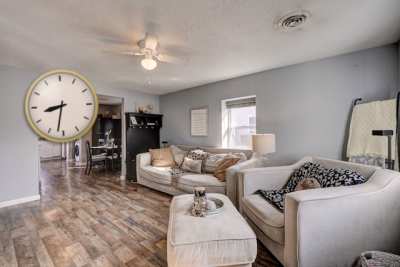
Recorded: {"hour": 8, "minute": 32}
